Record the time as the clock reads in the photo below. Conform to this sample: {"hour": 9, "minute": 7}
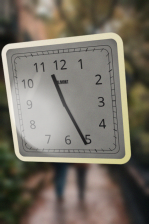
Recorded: {"hour": 11, "minute": 26}
